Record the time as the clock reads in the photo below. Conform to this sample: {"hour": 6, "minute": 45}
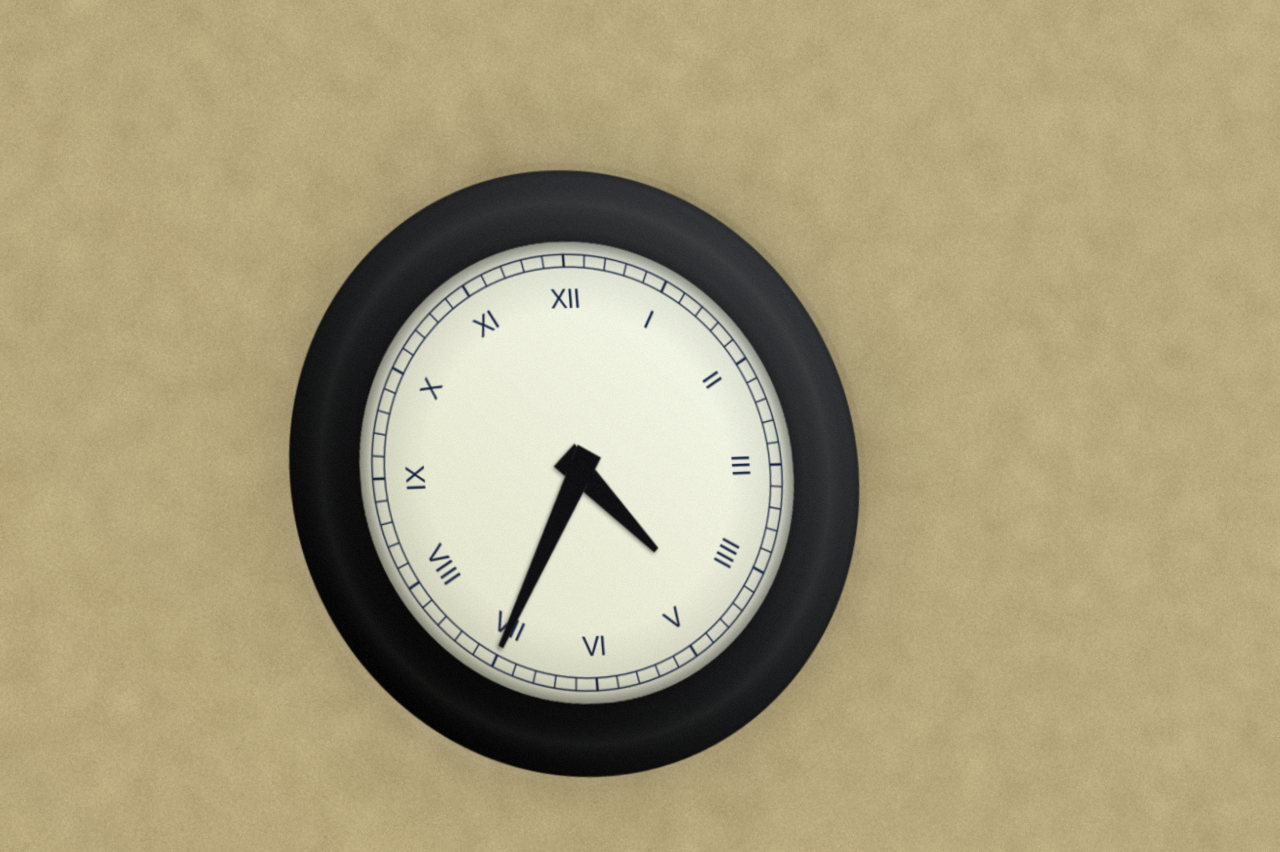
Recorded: {"hour": 4, "minute": 35}
